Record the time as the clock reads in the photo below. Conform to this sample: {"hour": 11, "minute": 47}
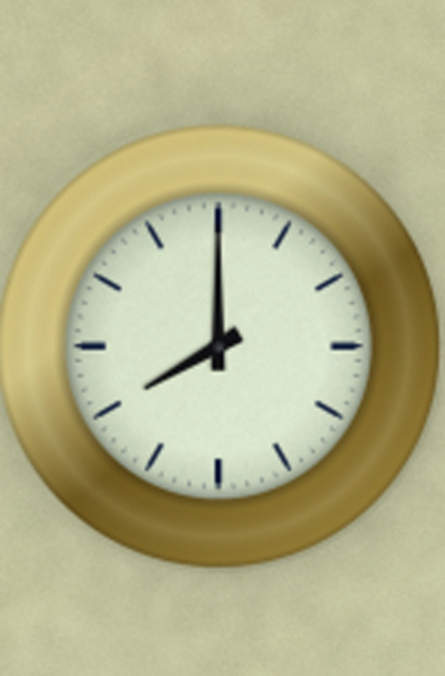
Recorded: {"hour": 8, "minute": 0}
